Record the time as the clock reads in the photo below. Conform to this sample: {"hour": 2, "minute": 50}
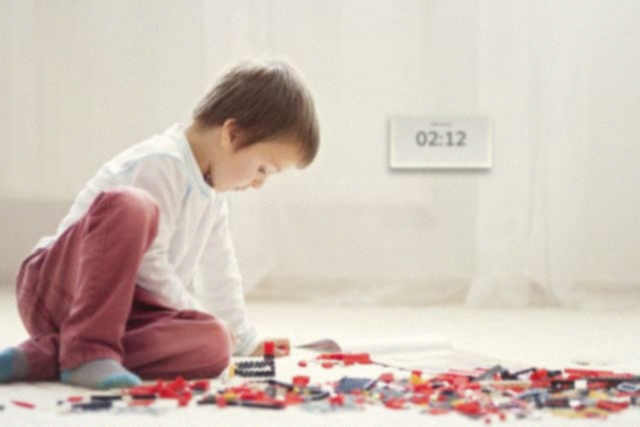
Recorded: {"hour": 2, "minute": 12}
